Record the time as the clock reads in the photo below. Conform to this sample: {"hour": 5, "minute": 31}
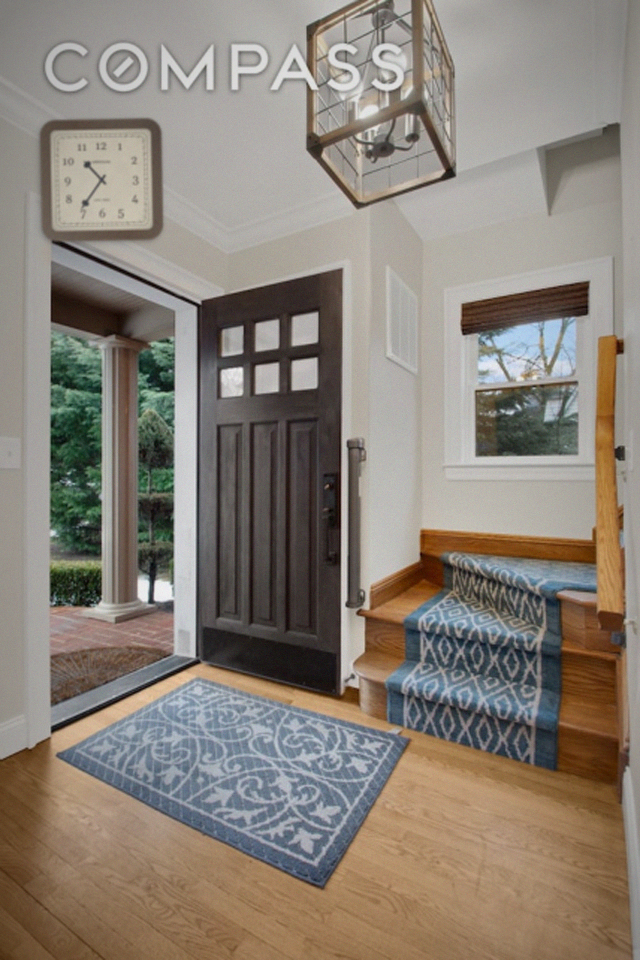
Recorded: {"hour": 10, "minute": 36}
